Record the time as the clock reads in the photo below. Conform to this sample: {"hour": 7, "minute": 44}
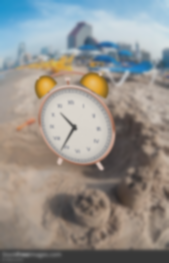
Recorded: {"hour": 10, "minute": 36}
